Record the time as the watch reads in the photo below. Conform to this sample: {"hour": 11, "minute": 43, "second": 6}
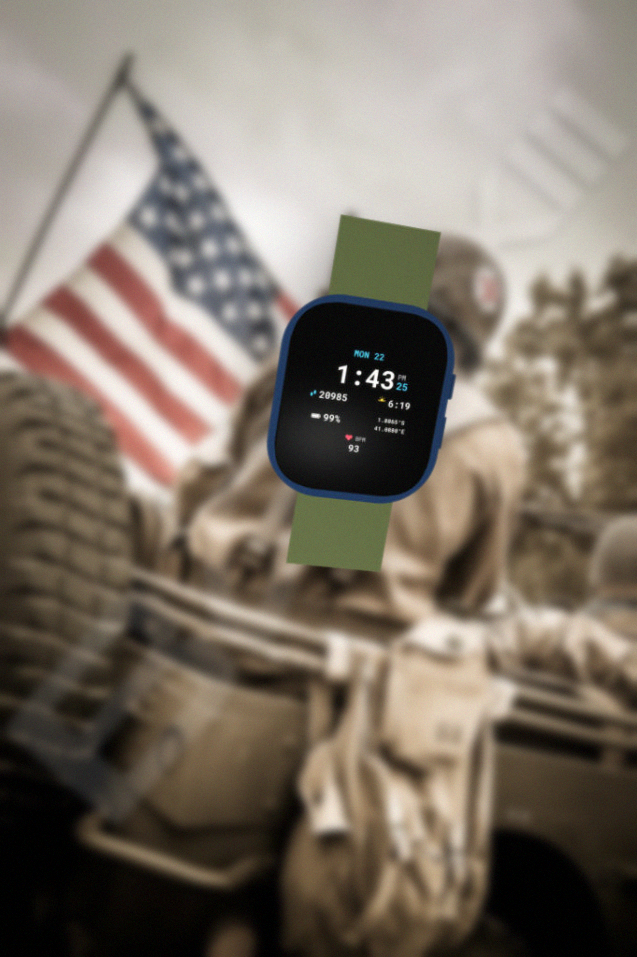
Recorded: {"hour": 1, "minute": 43, "second": 25}
